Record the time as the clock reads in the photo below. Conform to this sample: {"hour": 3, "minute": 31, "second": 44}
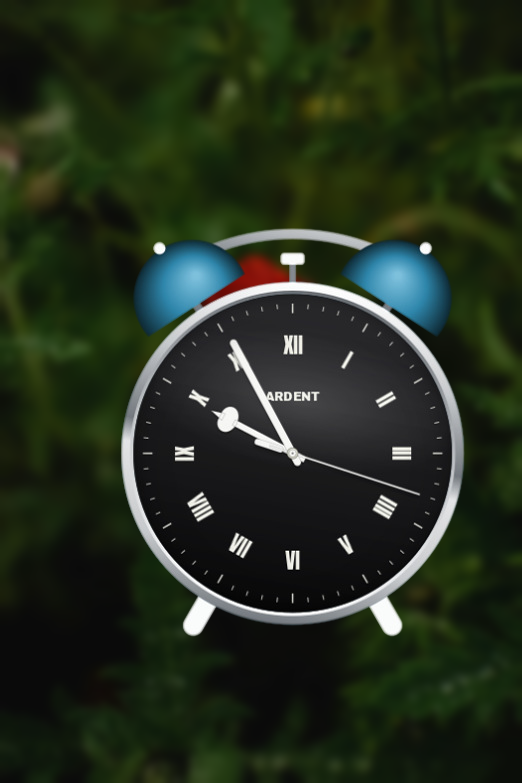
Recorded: {"hour": 9, "minute": 55, "second": 18}
